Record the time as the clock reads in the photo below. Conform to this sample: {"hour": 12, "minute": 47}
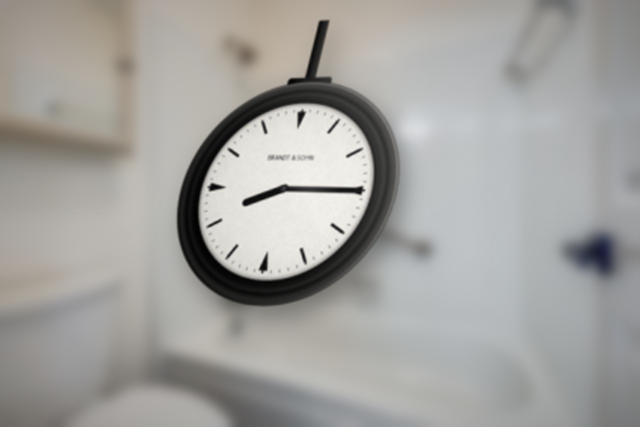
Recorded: {"hour": 8, "minute": 15}
